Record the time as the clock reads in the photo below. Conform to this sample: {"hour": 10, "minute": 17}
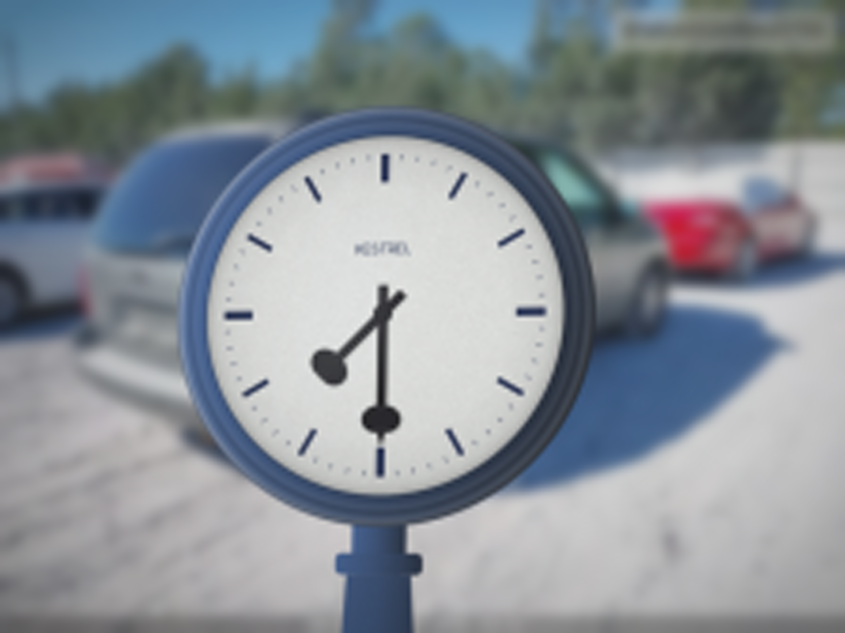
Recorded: {"hour": 7, "minute": 30}
